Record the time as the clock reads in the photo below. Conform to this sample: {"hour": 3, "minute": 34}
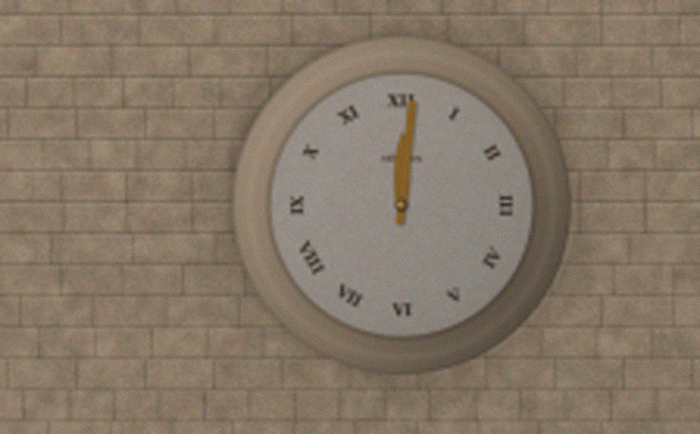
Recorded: {"hour": 12, "minute": 1}
